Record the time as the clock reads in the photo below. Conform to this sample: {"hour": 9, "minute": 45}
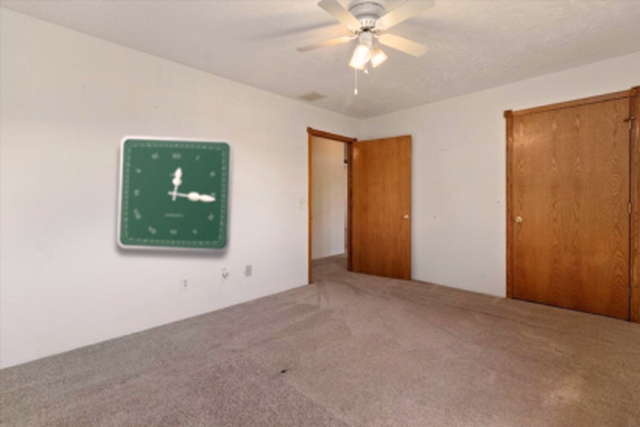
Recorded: {"hour": 12, "minute": 16}
